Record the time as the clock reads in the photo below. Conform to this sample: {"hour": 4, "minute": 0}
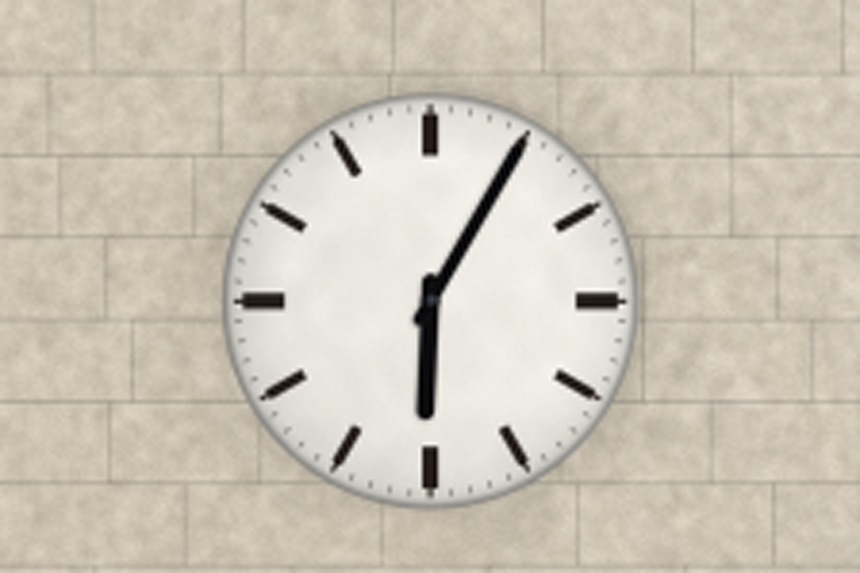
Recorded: {"hour": 6, "minute": 5}
